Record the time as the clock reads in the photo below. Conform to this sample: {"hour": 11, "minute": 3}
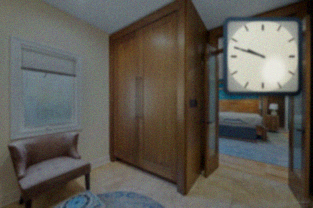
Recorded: {"hour": 9, "minute": 48}
